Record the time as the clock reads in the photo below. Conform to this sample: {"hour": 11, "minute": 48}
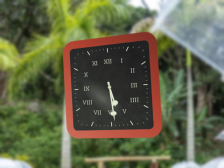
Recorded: {"hour": 5, "minute": 29}
